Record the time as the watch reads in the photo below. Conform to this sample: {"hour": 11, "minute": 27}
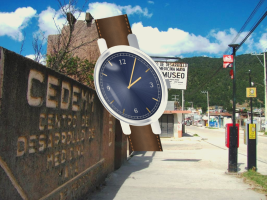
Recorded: {"hour": 2, "minute": 5}
